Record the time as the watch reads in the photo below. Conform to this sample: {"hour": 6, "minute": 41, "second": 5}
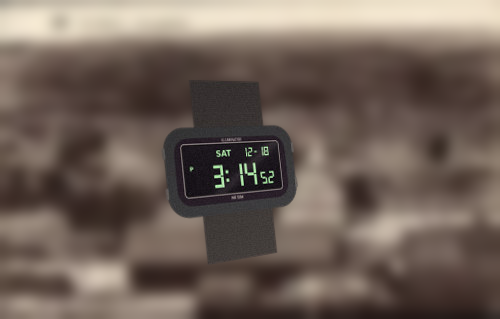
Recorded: {"hour": 3, "minute": 14, "second": 52}
